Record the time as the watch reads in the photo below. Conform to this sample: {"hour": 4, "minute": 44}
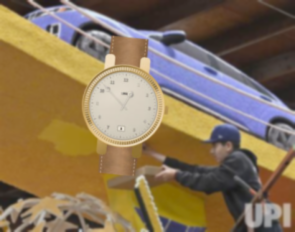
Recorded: {"hour": 12, "minute": 52}
